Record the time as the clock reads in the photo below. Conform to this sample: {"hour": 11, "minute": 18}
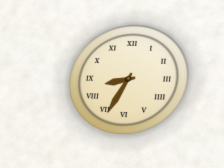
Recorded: {"hour": 8, "minute": 34}
